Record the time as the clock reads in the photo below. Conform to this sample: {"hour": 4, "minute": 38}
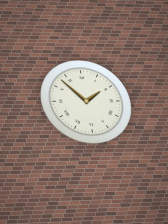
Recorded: {"hour": 1, "minute": 53}
